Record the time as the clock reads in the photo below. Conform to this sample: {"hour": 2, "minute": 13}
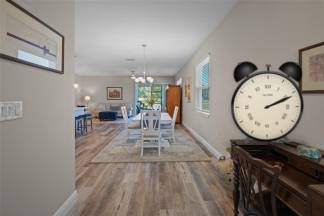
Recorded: {"hour": 2, "minute": 11}
